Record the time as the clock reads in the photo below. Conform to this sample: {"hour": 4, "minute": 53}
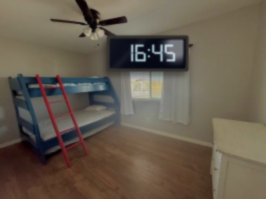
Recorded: {"hour": 16, "minute": 45}
